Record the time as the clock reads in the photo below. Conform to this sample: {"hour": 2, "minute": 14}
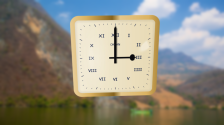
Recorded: {"hour": 3, "minute": 0}
